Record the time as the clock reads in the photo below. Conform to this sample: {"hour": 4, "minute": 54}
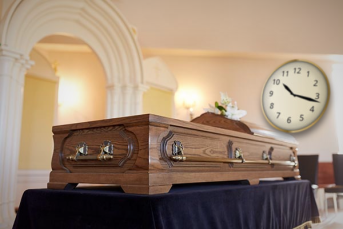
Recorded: {"hour": 10, "minute": 17}
